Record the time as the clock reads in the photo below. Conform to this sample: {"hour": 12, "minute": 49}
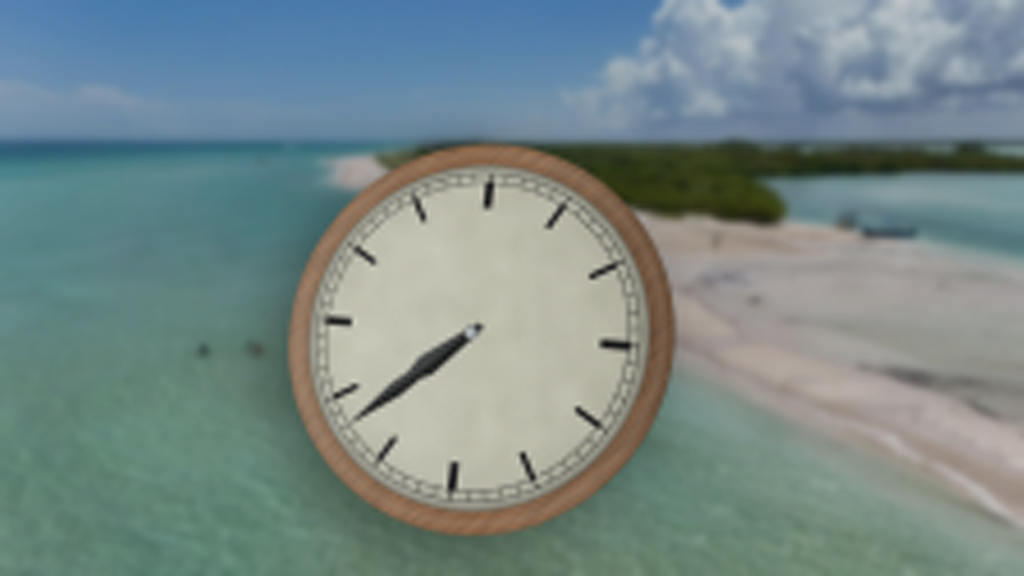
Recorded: {"hour": 7, "minute": 38}
